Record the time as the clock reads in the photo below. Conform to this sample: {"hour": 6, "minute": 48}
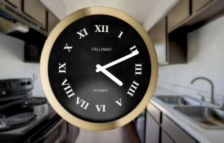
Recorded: {"hour": 4, "minute": 11}
